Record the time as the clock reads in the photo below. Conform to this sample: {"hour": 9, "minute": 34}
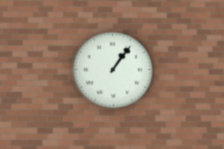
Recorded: {"hour": 1, "minute": 6}
